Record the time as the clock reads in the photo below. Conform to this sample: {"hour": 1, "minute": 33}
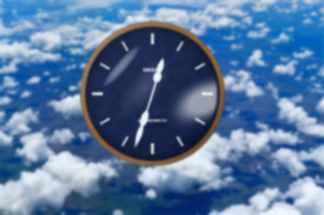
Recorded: {"hour": 12, "minute": 33}
